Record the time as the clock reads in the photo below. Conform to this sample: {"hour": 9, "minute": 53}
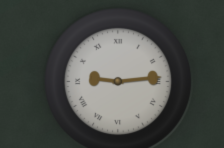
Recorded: {"hour": 9, "minute": 14}
